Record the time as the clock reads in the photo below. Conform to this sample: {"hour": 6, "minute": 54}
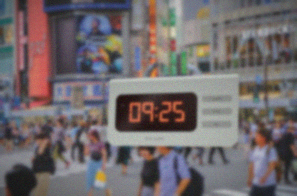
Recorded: {"hour": 9, "minute": 25}
